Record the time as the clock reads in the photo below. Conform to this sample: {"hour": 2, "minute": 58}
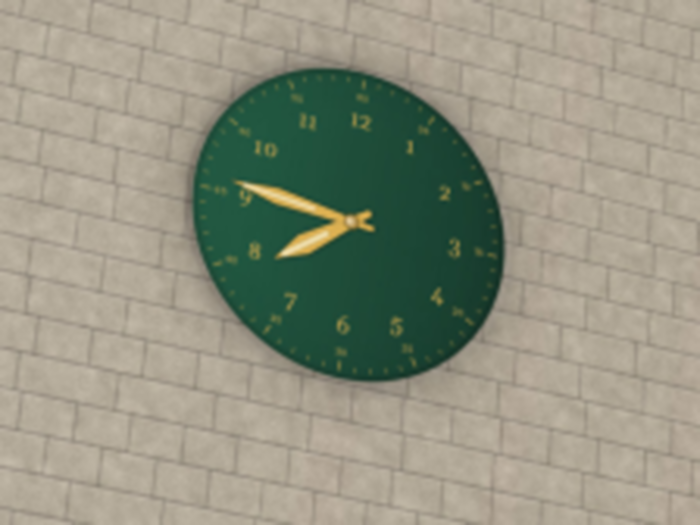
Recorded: {"hour": 7, "minute": 46}
